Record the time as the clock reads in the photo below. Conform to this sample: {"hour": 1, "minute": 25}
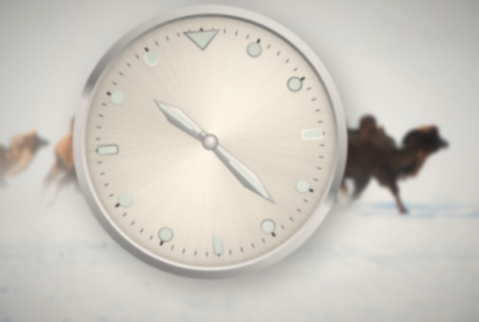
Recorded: {"hour": 10, "minute": 23}
